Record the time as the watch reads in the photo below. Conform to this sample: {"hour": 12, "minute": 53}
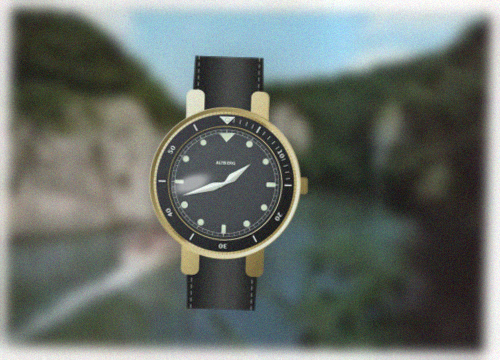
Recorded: {"hour": 1, "minute": 42}
